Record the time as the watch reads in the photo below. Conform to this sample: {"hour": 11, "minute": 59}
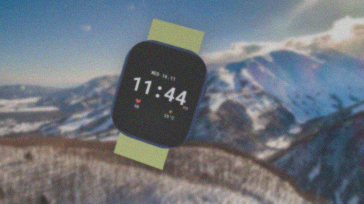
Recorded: {"hour": 11, "minute": 44}
